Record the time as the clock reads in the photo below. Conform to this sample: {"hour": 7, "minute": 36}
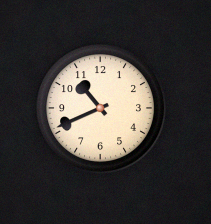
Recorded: {"hour": 10, "minute": 41}
